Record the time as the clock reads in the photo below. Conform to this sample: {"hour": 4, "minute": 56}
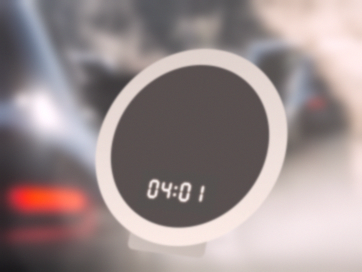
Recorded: {"hour": 4, "minute": 1}
